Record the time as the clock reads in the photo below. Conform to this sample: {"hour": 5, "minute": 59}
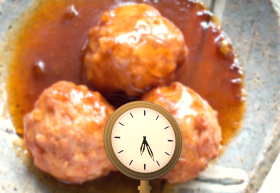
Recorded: {"hour": 6, "minute": 26}
